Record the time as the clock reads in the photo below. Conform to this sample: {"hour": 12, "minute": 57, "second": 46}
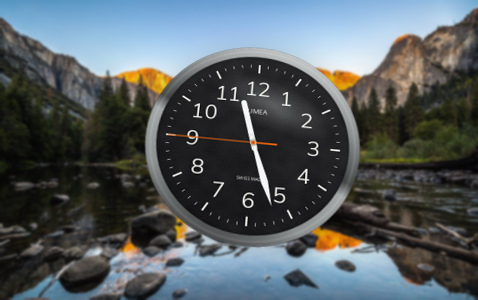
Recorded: {"hour": 11, "minute": 26, "second": 45}
